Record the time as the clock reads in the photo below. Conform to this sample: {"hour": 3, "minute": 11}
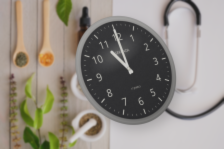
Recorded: {"hour": 11, "minute": 0}
